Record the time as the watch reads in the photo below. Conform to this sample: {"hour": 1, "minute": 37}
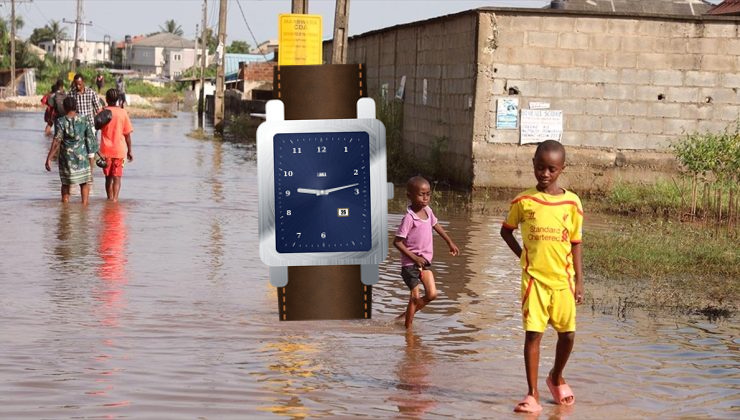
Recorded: {"hour": 9, "minute": 13}
